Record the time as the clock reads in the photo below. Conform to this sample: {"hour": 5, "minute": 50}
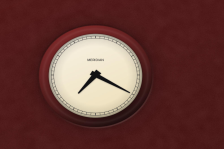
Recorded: {"hour": 7, "minute": 20}
